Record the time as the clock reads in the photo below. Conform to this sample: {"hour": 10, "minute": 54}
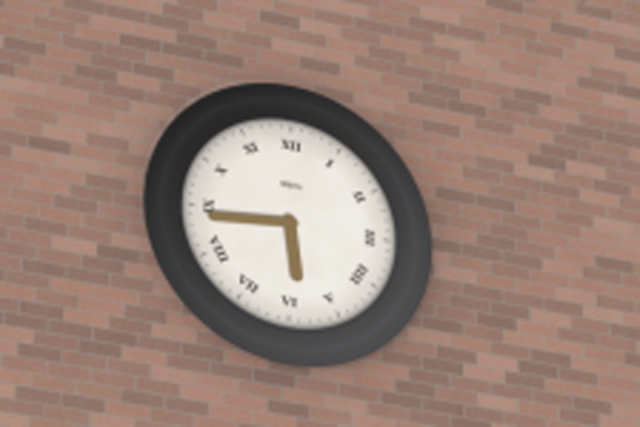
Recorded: {"hour": 5, "minute": 44}
